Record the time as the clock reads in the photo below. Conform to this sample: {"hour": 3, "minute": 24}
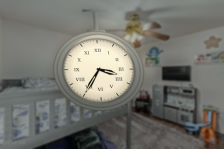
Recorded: {"hour": 3, "minute": 35}
